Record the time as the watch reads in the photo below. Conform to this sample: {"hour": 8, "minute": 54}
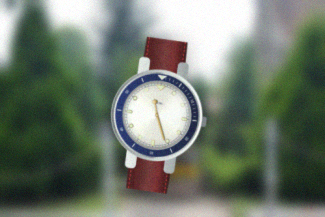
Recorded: {"hour": 11, "minute": 26}
